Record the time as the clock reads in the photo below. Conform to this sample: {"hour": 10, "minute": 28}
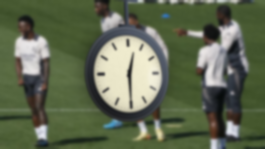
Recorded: {"hour": 12, "minute": 30}
